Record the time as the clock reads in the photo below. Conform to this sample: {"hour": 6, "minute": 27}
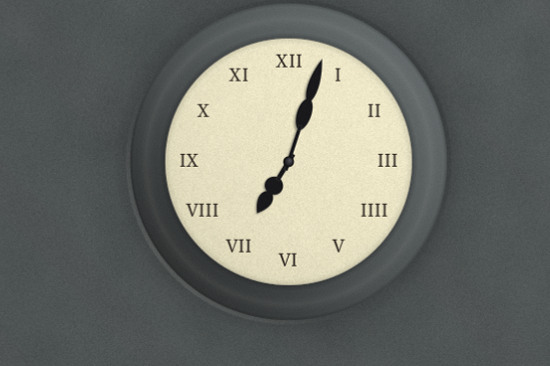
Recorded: {"hour": 7, "minute": 3}
